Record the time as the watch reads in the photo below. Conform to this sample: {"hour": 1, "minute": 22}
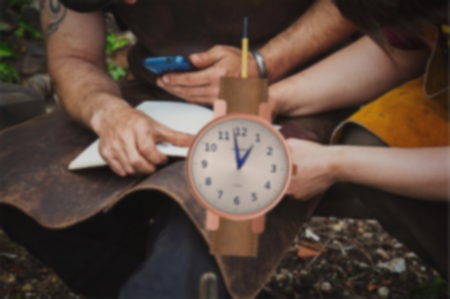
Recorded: {"hour": 12, "minute": 58}
